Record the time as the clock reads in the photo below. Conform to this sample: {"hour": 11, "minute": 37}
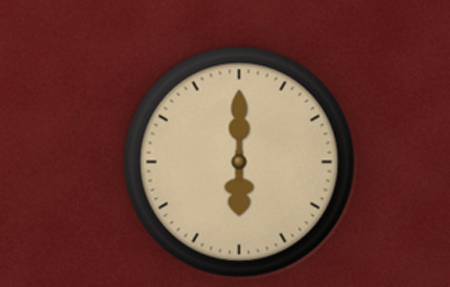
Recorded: {"hour": 6, "minute": 0}
